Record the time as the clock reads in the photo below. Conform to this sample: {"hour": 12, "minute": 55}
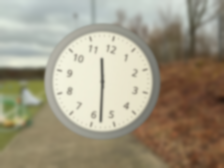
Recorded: {"hour": 11, "minute": 28}
